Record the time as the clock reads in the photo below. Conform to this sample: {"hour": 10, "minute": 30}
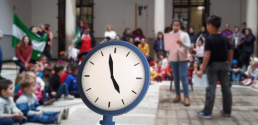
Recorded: {"hour": 4, "minute": 58}
